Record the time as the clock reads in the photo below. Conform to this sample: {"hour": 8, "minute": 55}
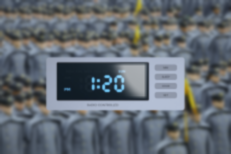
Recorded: {"hour": 1, "minute": 20}
